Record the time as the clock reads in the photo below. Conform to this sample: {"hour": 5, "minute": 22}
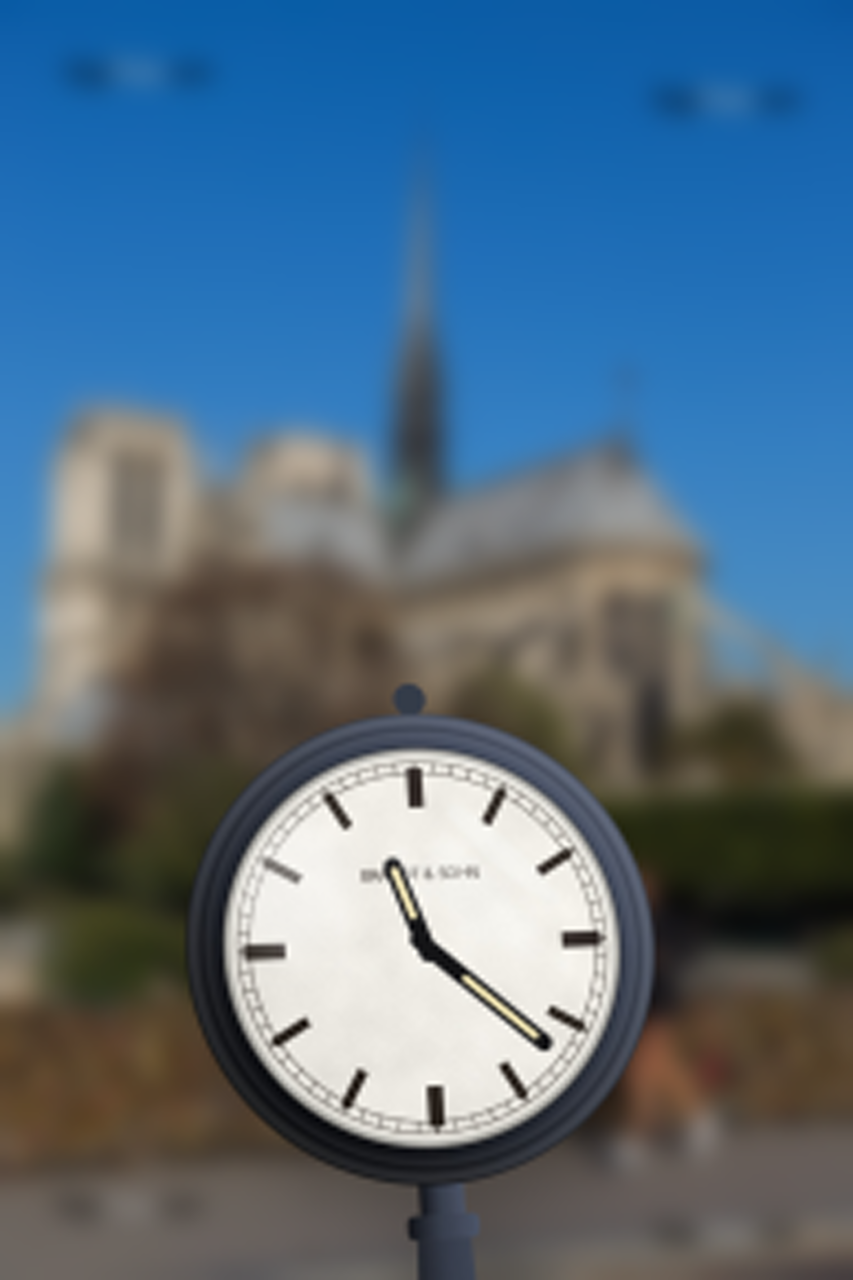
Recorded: {"hour": 11, "minute": 22}
